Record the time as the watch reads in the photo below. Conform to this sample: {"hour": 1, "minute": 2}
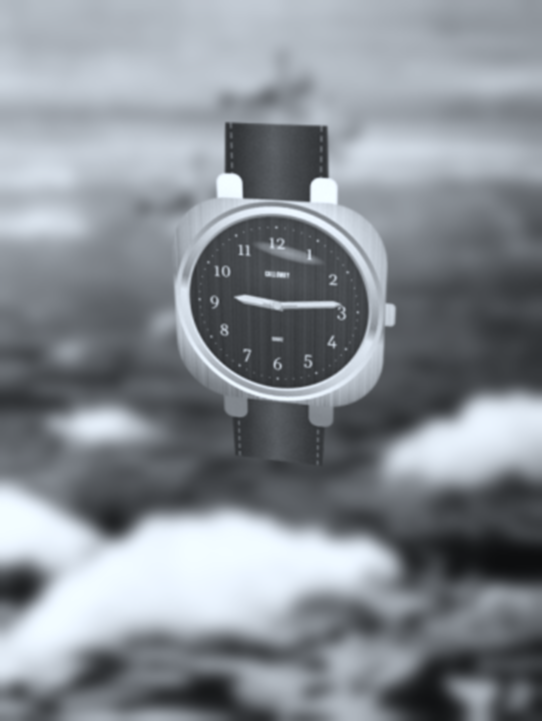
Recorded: {"hour": 9, "minute": 14}
